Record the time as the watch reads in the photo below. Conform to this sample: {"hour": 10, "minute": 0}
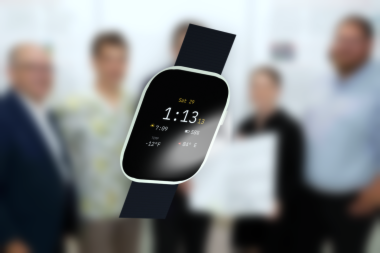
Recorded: {"hour": 1, "minute": 13}
